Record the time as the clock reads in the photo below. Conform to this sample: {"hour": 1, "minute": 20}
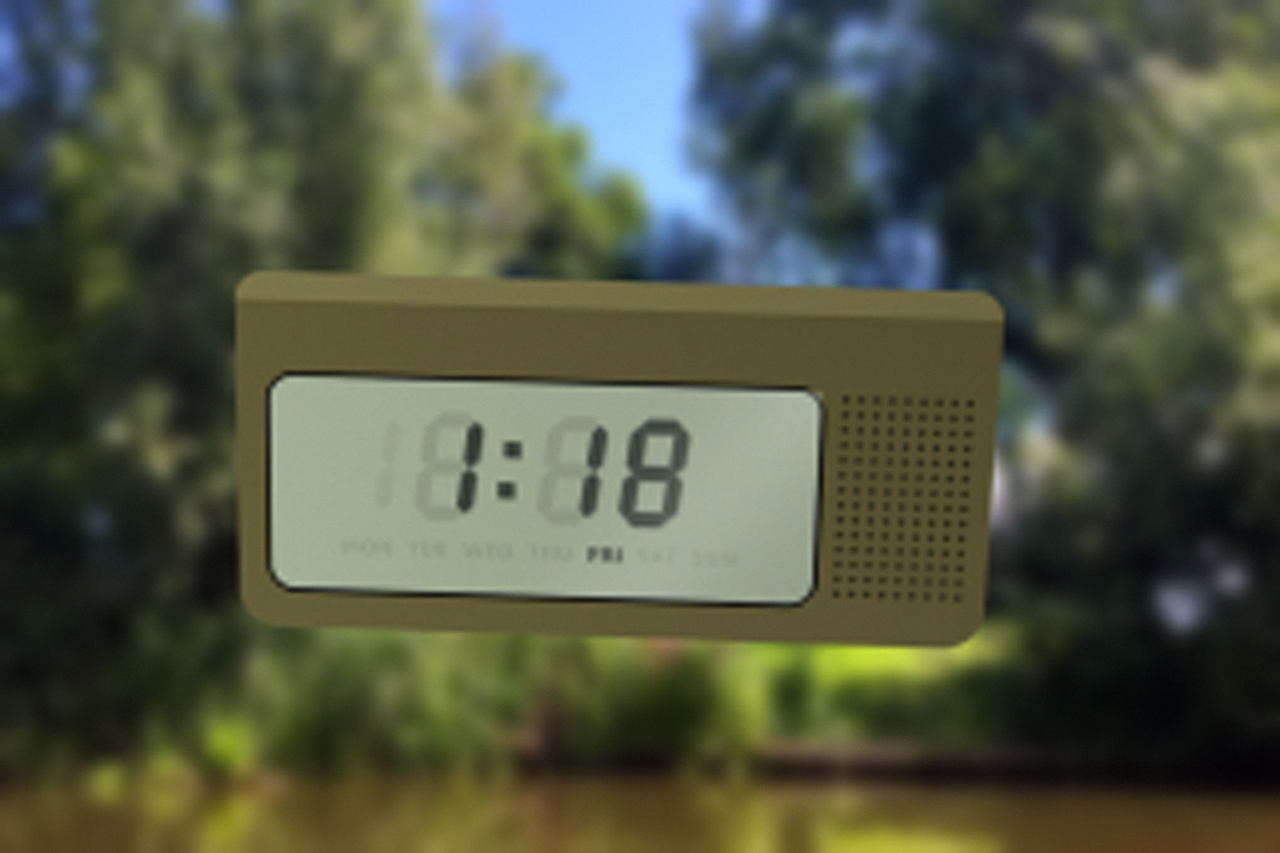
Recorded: {"hour": 1, "minute": 18}
